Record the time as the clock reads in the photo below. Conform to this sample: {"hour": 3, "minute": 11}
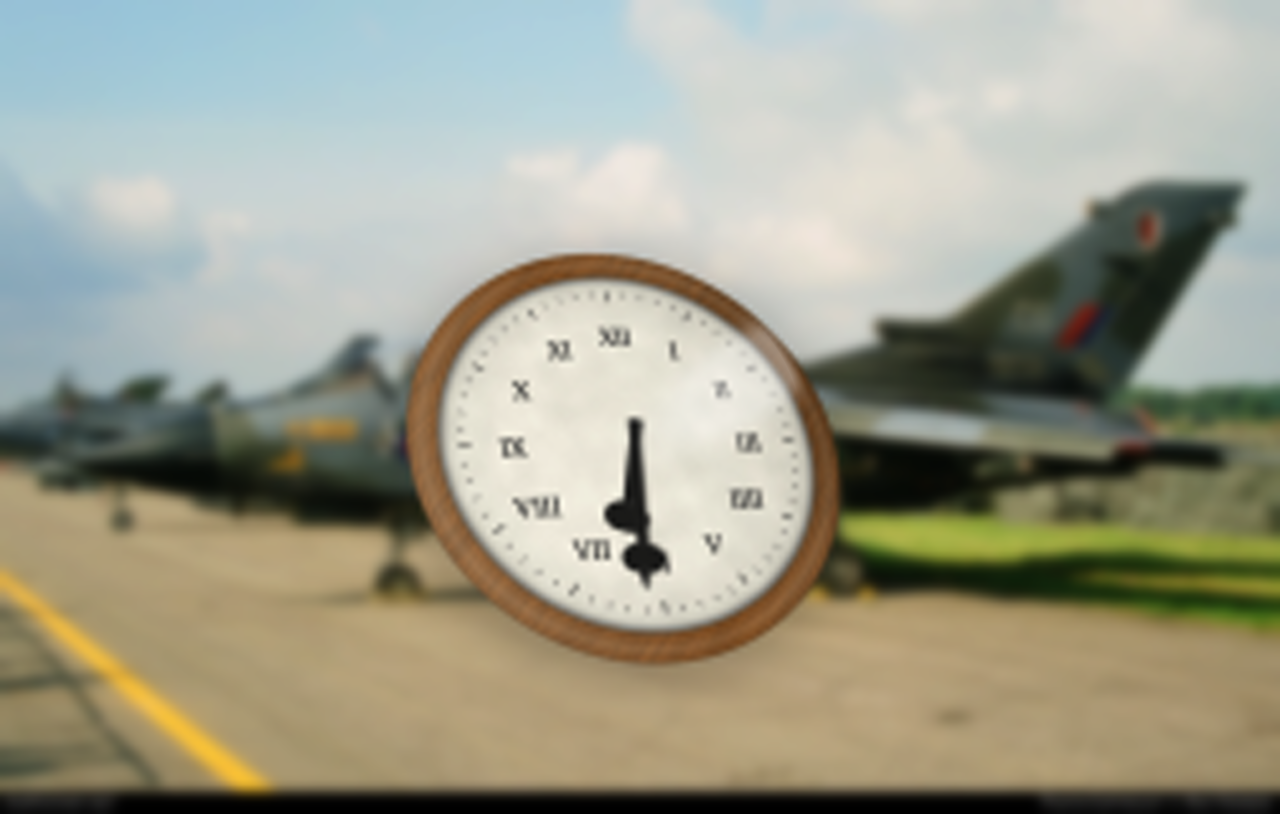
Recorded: {"hour": 6, "minute": 31}
